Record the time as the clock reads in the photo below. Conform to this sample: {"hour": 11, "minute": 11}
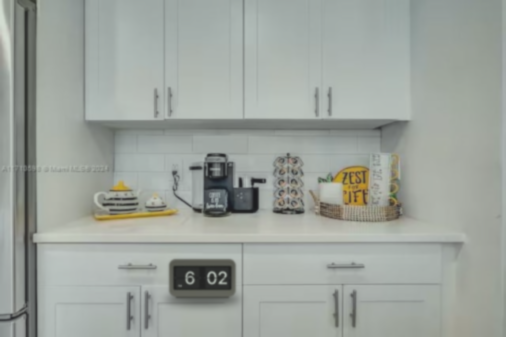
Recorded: {"hour": 6, "minute": 2}
